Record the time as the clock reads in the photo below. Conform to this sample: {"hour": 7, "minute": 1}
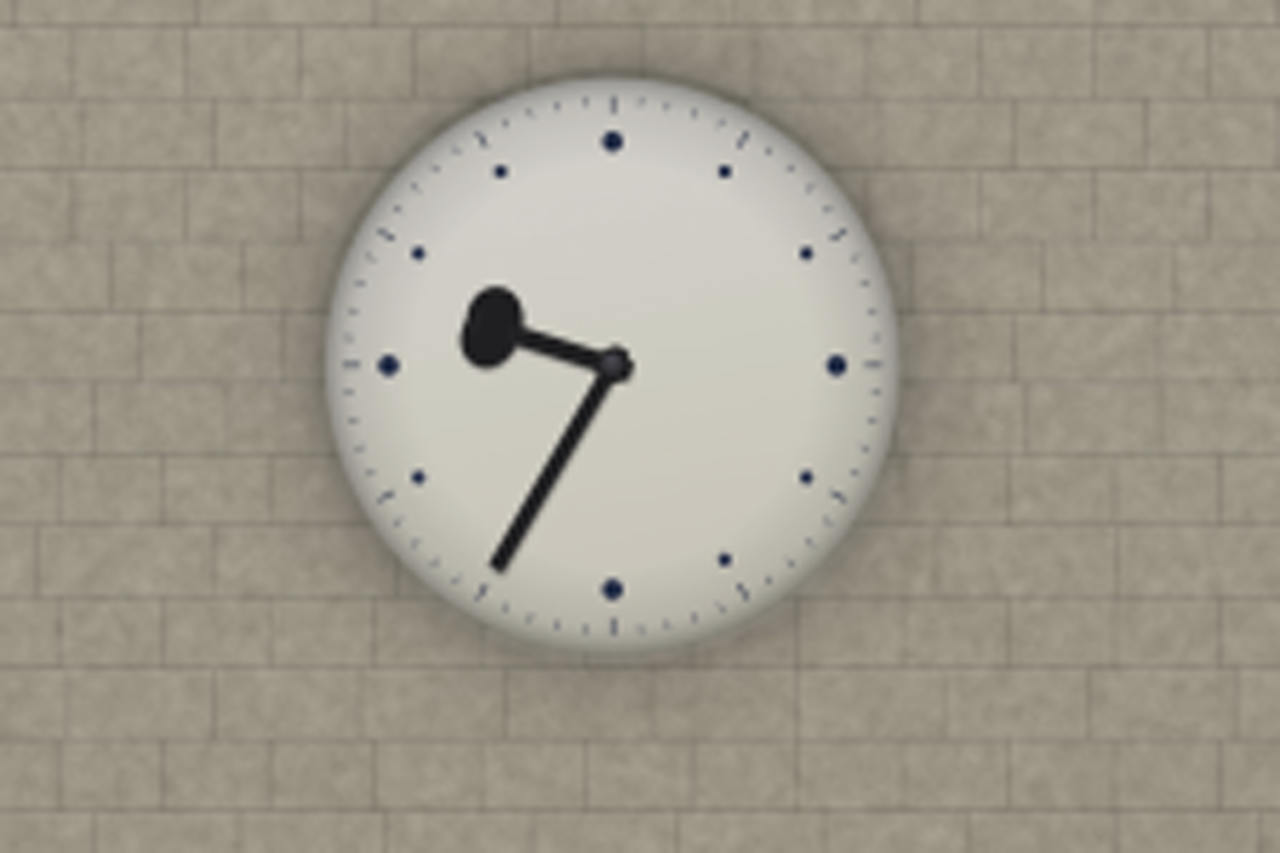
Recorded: {"hour": 9, "minute": 35}
